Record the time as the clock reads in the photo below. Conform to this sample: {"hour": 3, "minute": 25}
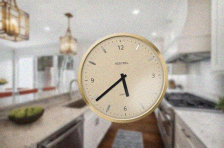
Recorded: {"hour": 5, "minute": 39}
